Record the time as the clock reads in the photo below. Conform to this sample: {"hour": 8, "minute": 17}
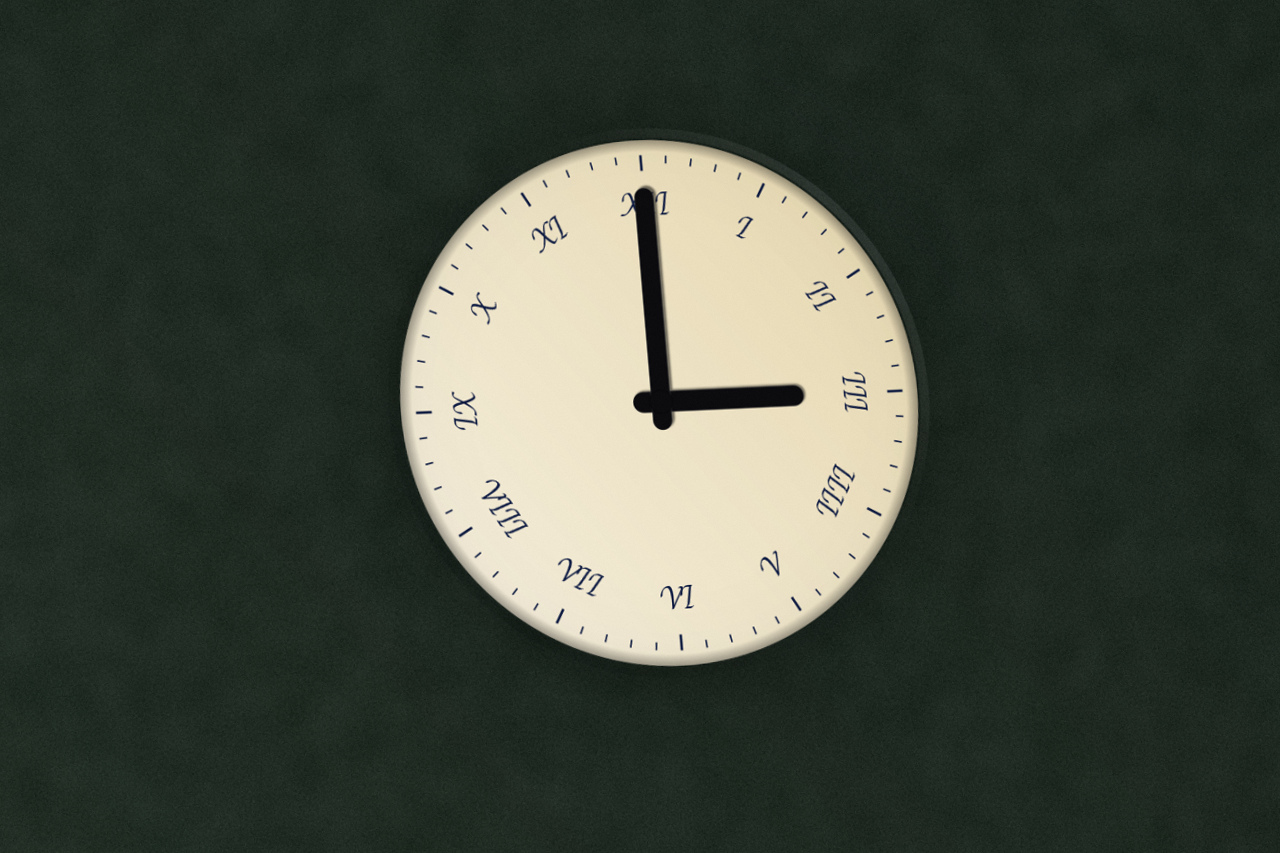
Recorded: {"hour": 3, "minute": 0}
